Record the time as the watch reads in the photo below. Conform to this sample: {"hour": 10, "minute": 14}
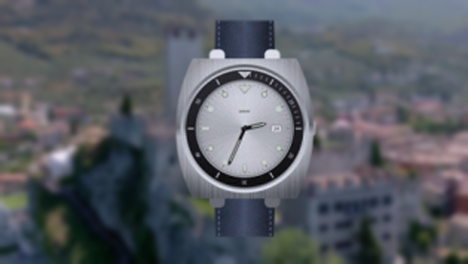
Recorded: {"hour": 2, "minute": 34}
